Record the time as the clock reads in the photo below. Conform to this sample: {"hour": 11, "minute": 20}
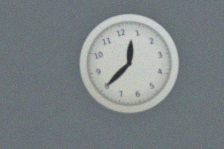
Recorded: {"hour": 12, "minute": 40}
